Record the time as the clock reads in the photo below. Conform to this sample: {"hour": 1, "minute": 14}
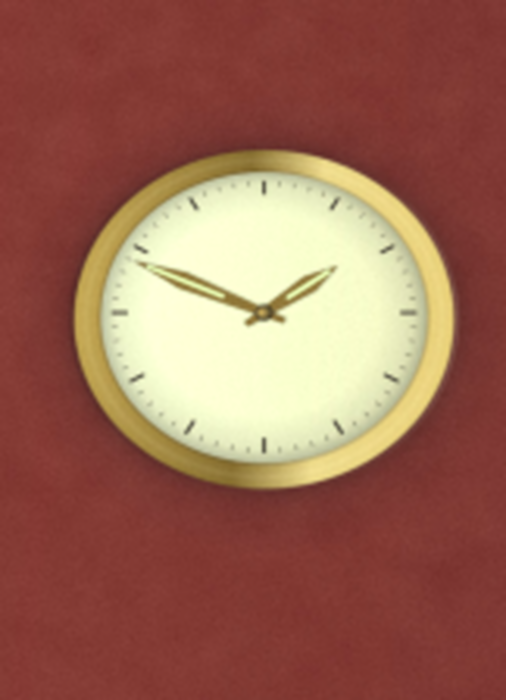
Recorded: {"hour": 1, "minute": 49}
